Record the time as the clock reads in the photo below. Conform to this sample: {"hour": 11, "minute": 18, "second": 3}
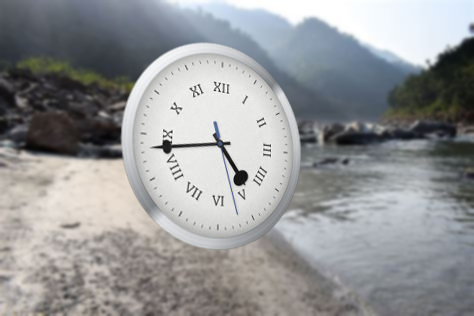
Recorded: {"hour": 4, "minute": 43, "second": 27}
